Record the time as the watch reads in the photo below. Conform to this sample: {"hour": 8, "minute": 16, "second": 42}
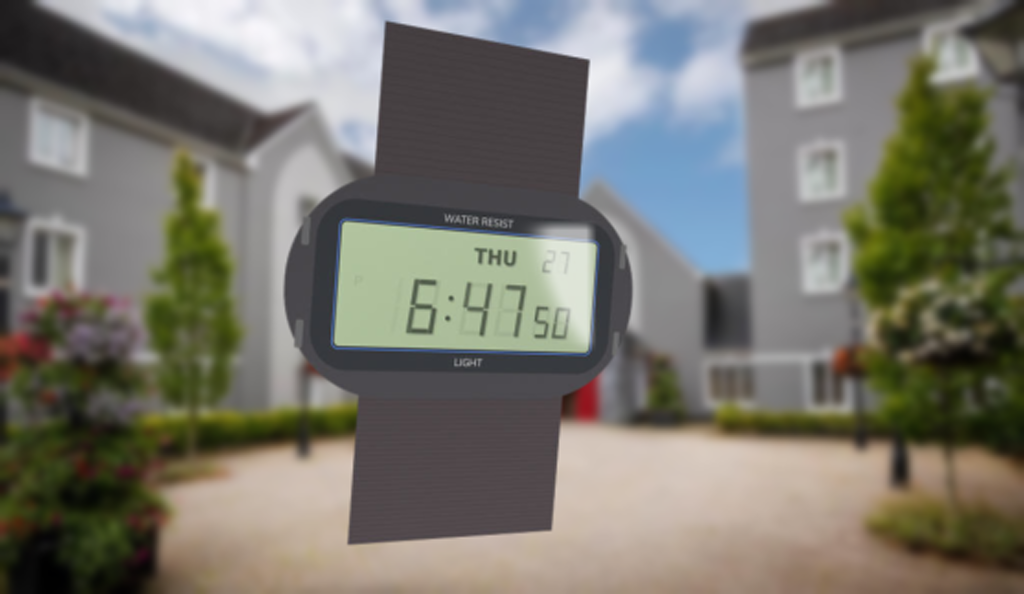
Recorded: {"hour": 6, "minute": 47, "second": 50}
